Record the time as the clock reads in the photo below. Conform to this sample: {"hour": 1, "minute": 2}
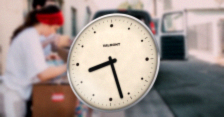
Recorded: {"hour": 8, "minute": 27}
